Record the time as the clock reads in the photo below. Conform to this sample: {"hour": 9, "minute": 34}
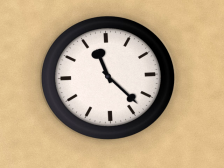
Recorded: {"hour": 11, "minute": 23}
